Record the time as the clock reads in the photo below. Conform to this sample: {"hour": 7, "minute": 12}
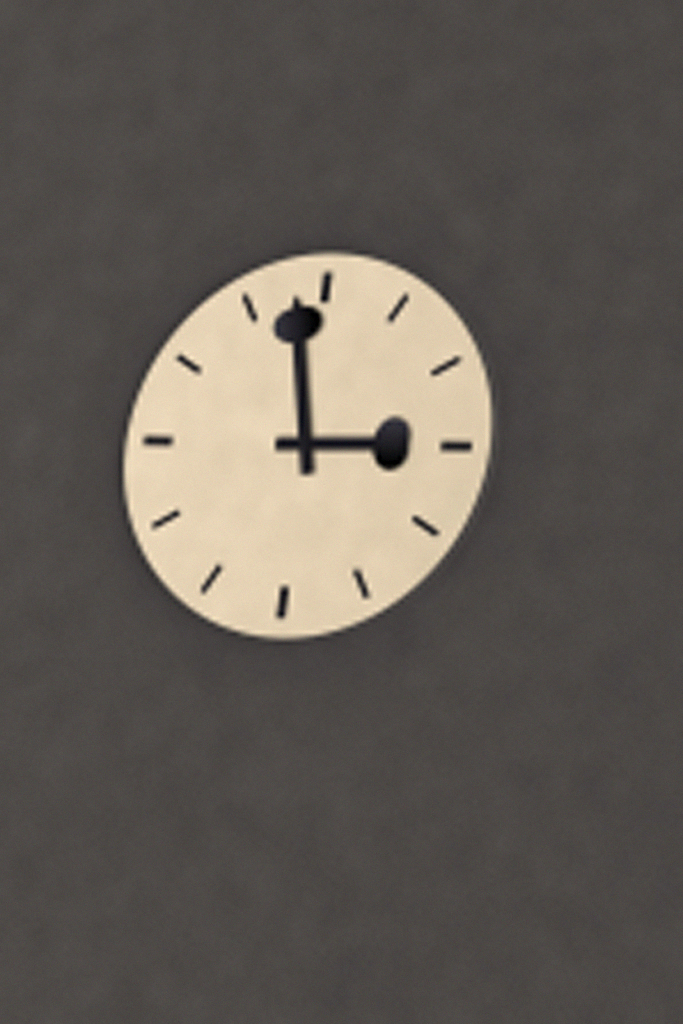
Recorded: {"hour": 2, "minute": 58}
